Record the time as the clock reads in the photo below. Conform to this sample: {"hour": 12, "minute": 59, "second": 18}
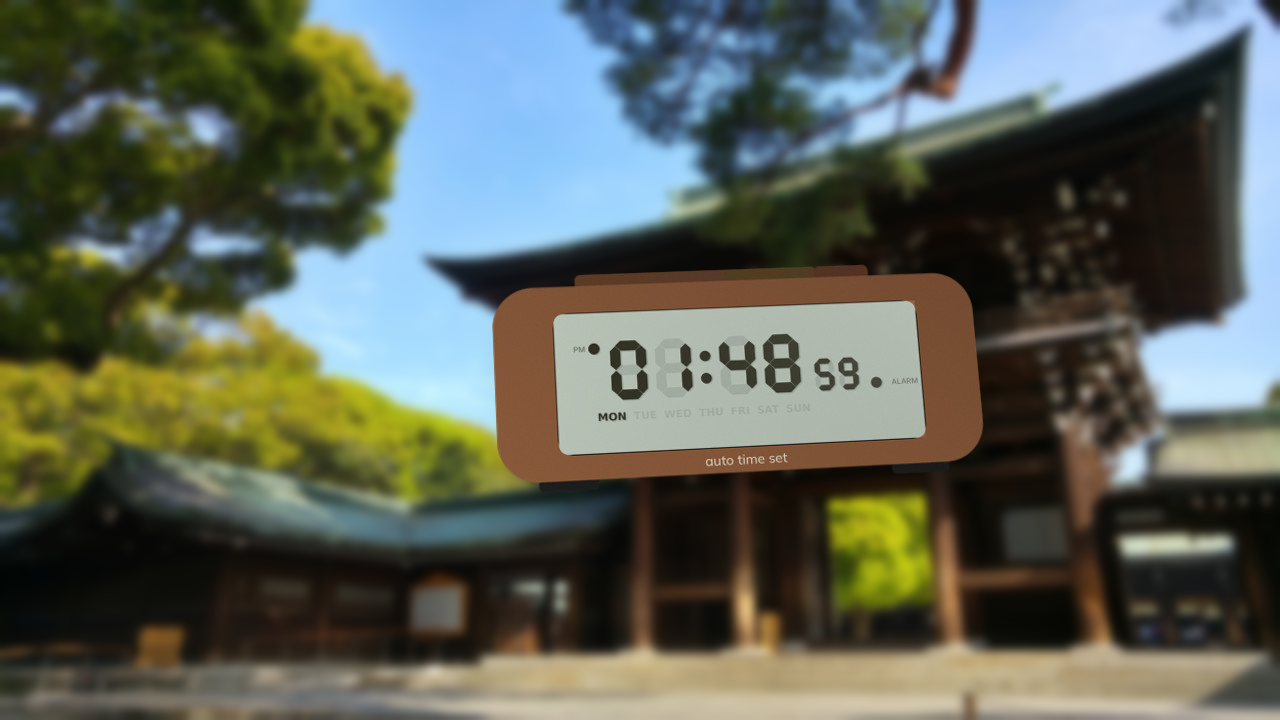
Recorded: {"hour": 1, "minute": 48, "second": 59}
